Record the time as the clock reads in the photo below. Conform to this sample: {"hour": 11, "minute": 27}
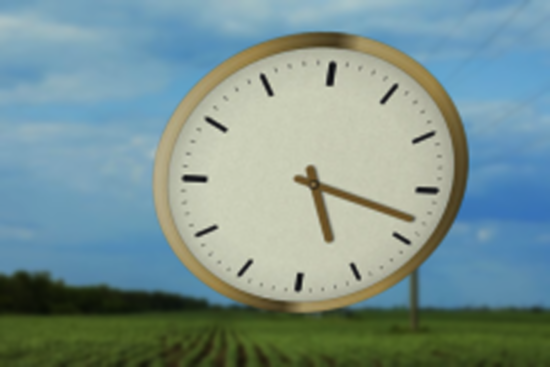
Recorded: {"hour": 5, "minute": 18}
